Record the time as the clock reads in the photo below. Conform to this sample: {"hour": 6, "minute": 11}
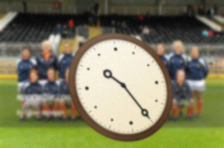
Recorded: {"hour": 10, "minute": 25}
